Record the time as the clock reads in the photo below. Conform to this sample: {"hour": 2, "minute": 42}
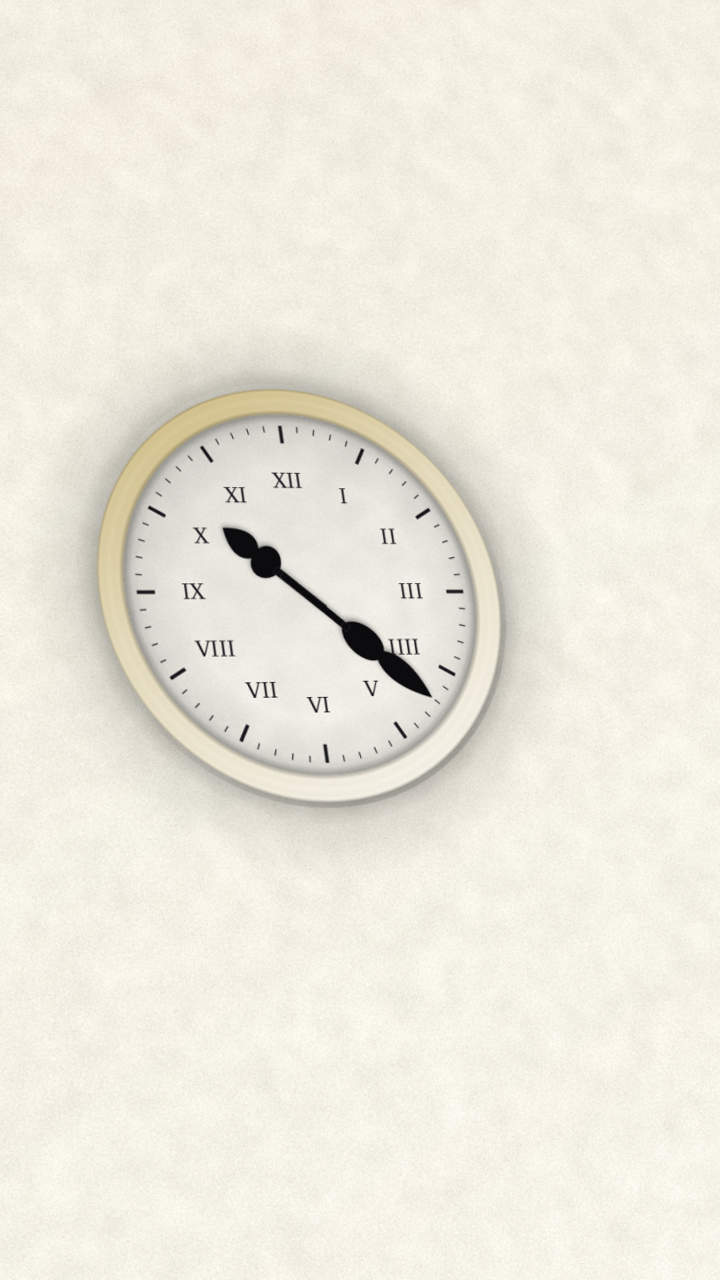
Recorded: {"hour": 10, "minute": 22}
